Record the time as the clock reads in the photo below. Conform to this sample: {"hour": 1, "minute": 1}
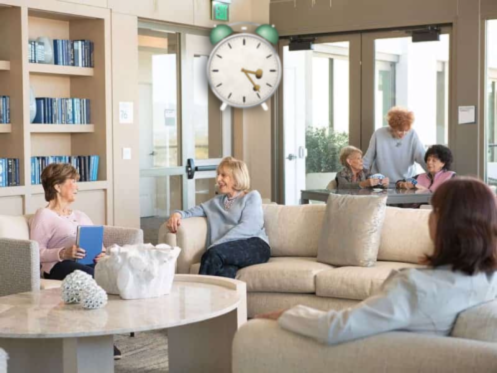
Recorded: {"hour": 3, "minute": 24}
